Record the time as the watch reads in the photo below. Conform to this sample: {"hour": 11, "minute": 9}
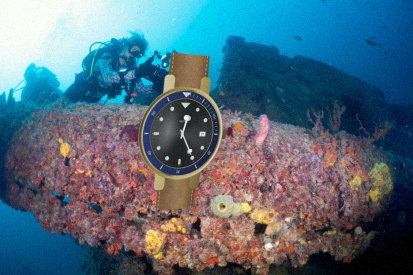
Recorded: {"hour": 12, "minute": 25}
